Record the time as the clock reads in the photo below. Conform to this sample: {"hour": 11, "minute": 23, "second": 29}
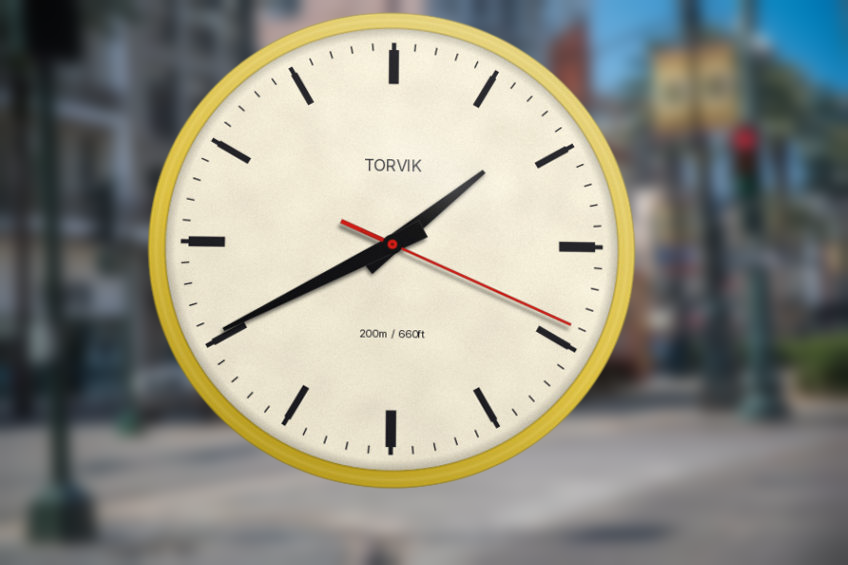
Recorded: {"hour": 1, "minute": 40, "second": 19}
